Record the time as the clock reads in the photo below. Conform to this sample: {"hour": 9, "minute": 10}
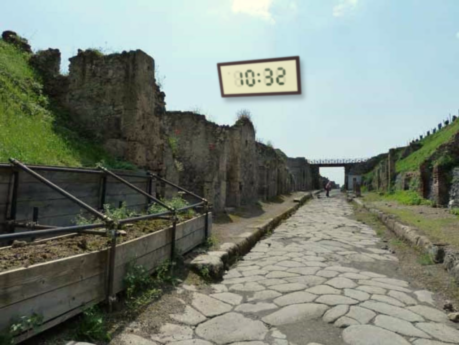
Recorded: {"hour": 10, "minute": 32}
